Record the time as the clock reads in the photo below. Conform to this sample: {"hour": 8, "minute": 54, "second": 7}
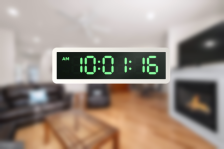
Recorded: {"hour": 10, "minute": 1, "second": 16}
